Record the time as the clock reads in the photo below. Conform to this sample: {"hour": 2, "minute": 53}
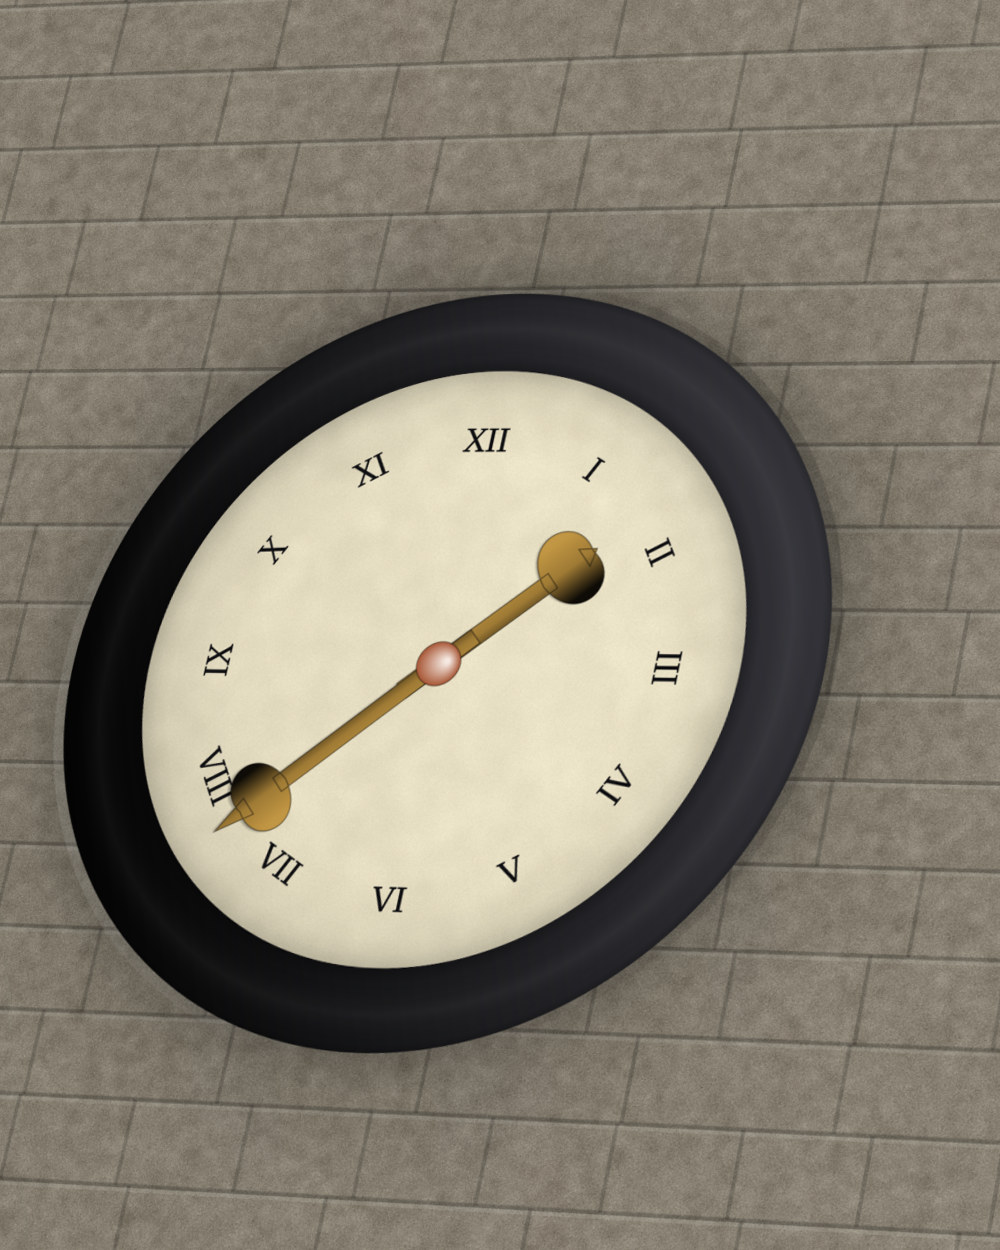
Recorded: {"hour": 1, "minute": 38}
